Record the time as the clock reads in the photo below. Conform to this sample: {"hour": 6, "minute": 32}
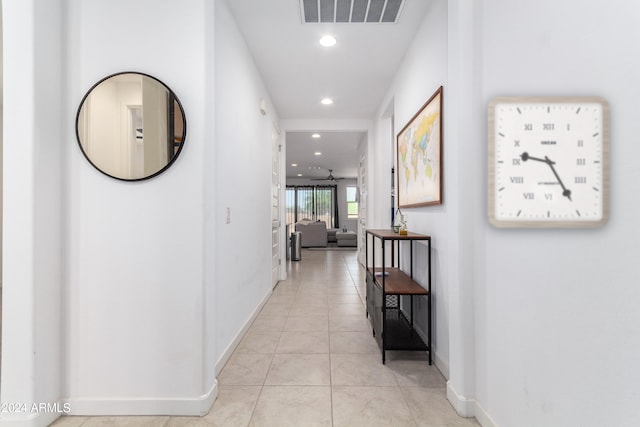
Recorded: {"hour": 9, "minute": 25}
